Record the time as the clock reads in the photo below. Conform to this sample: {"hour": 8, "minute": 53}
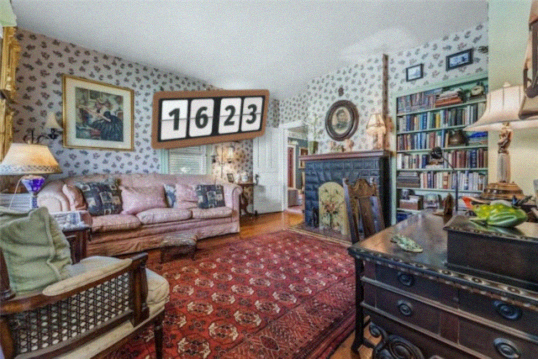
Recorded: {"hour": 16, "minute": 23}
